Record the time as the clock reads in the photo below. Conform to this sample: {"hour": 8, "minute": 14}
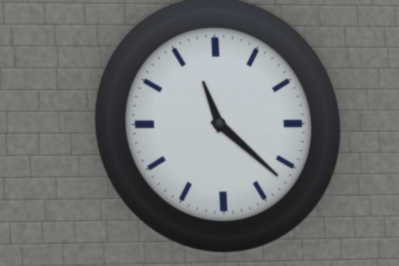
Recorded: {"hour": 11, "minute": 22}
